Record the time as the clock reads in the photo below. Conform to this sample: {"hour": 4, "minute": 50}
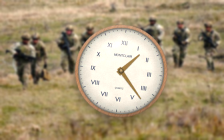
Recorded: {"hour": 1, "minute": 23}
